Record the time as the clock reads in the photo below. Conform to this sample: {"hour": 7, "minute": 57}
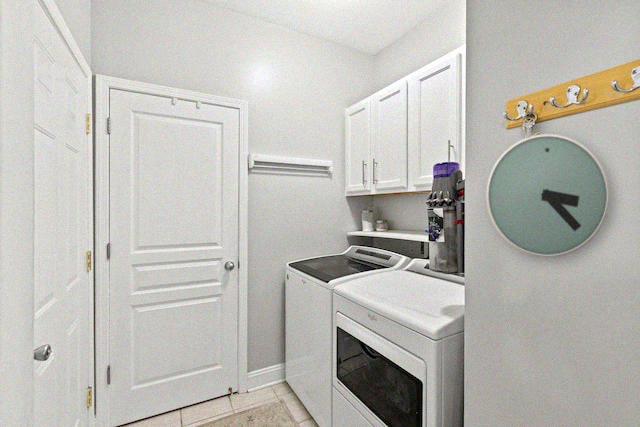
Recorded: {"hour": 3, "minute": 23}
